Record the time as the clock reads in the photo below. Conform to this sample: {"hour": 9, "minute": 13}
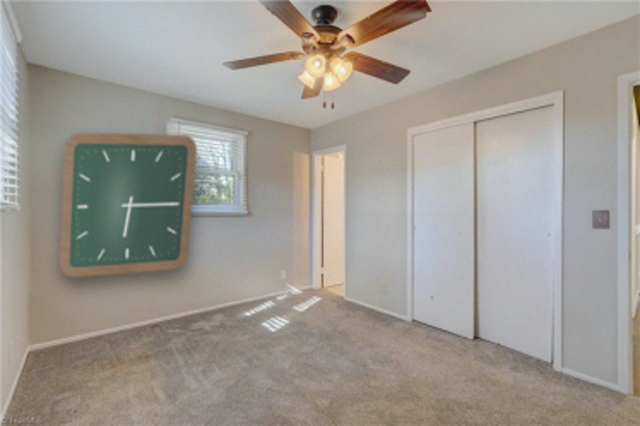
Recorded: {"hour": 6, "minute": 15}
